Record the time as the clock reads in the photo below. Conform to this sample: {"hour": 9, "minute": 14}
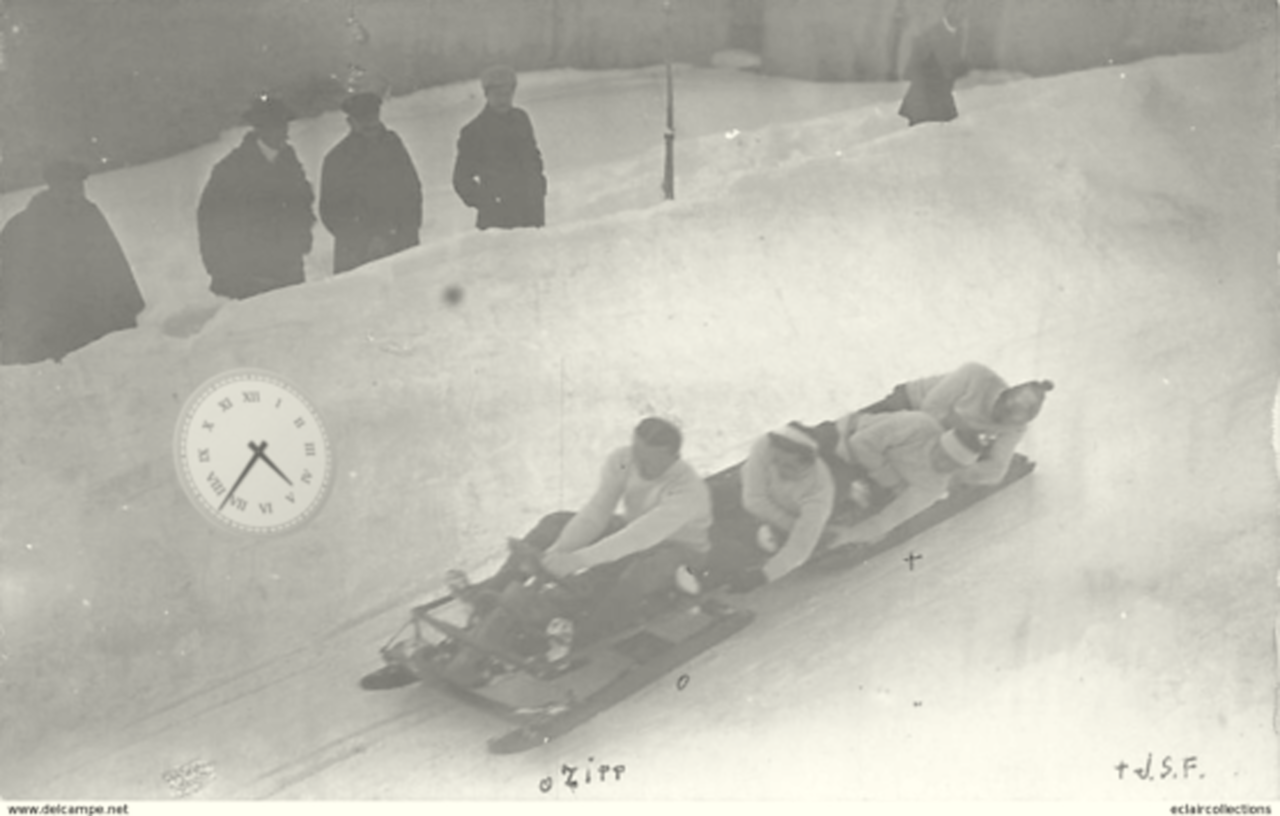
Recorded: {"hour": 4, "minute": 37}
